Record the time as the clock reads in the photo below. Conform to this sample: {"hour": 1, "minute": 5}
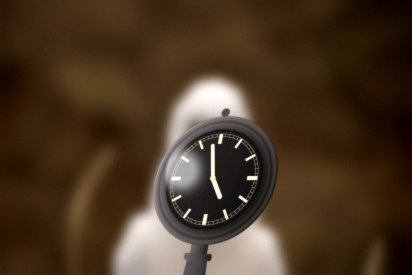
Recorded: {"hour": 4, "minute": 58}
